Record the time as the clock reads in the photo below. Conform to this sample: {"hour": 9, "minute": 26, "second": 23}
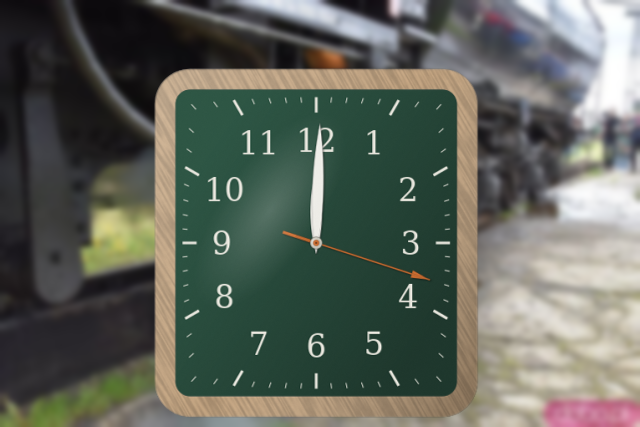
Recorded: {"hour": 12, "minute": 0, "second": 18}
